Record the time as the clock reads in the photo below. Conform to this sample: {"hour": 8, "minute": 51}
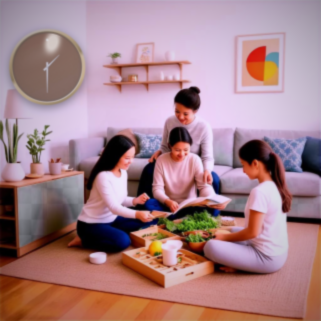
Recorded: {"hour": 1, "minute": 30}
